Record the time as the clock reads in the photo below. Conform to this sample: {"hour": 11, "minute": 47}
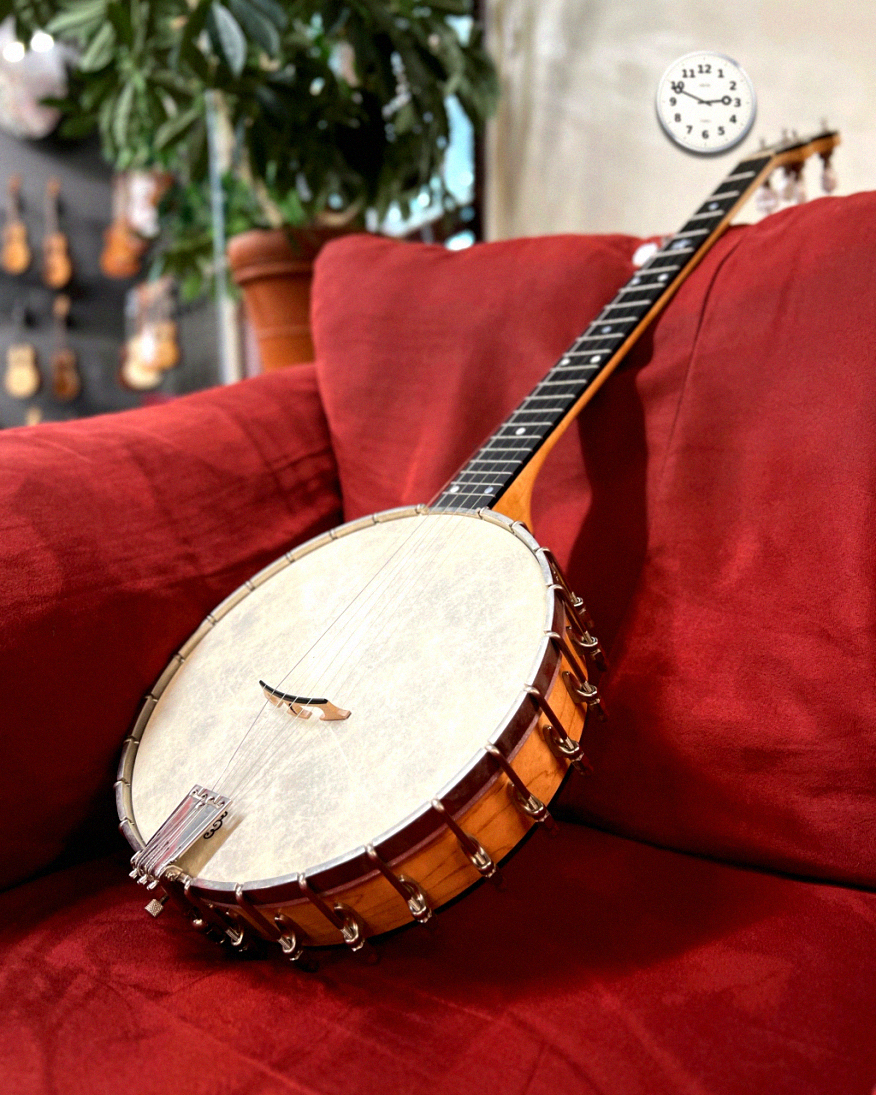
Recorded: {"hour": 2, "minute": 49}
